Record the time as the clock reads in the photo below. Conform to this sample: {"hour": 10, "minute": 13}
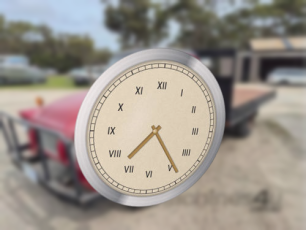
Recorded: {"hour": 7, "minute": 24}
